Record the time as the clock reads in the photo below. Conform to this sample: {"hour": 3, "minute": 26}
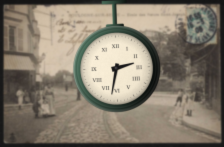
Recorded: {"hour": 2, "minute": 32}
